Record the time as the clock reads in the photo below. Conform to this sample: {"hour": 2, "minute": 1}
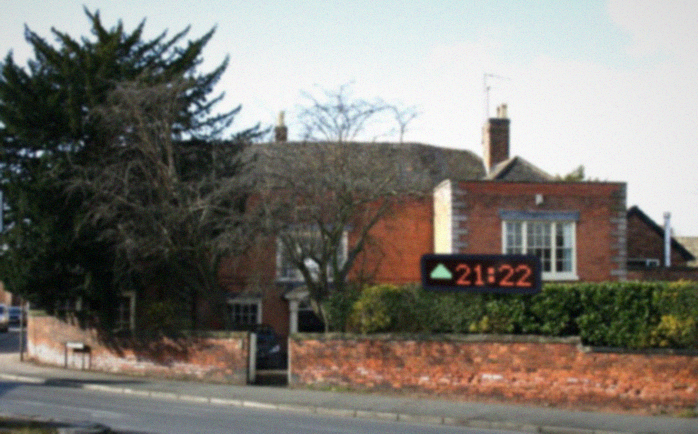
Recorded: {"hour": 21, "minute": 22}
